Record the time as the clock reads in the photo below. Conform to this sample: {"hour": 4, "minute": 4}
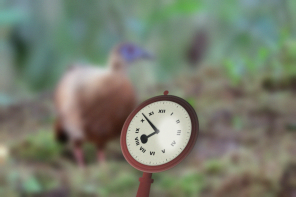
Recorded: {"hour": 7, "minute": 52}
